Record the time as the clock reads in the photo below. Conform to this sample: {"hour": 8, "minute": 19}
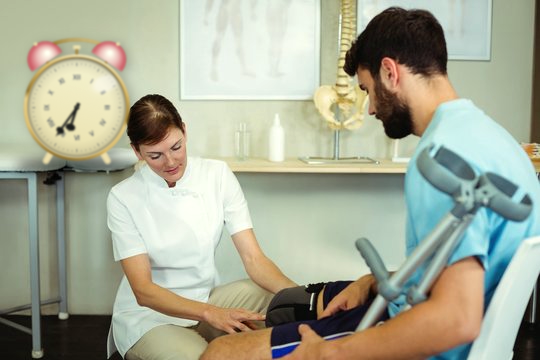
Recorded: {"hour": 6, "minute": 36}
